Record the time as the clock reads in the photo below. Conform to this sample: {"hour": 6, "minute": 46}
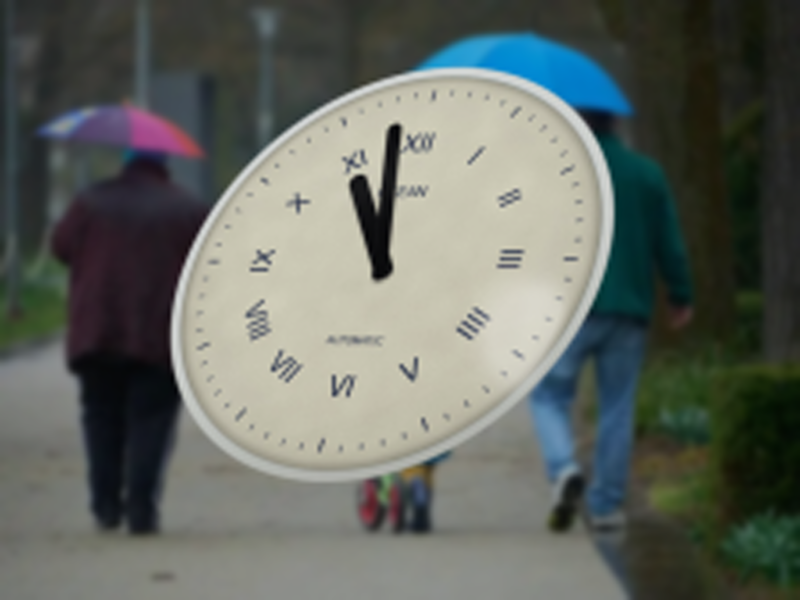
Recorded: {"hour": 10, "minute": 58}
